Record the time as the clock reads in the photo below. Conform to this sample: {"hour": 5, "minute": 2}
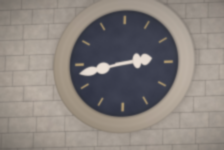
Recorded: {"hour": 2, "minute": 43}
